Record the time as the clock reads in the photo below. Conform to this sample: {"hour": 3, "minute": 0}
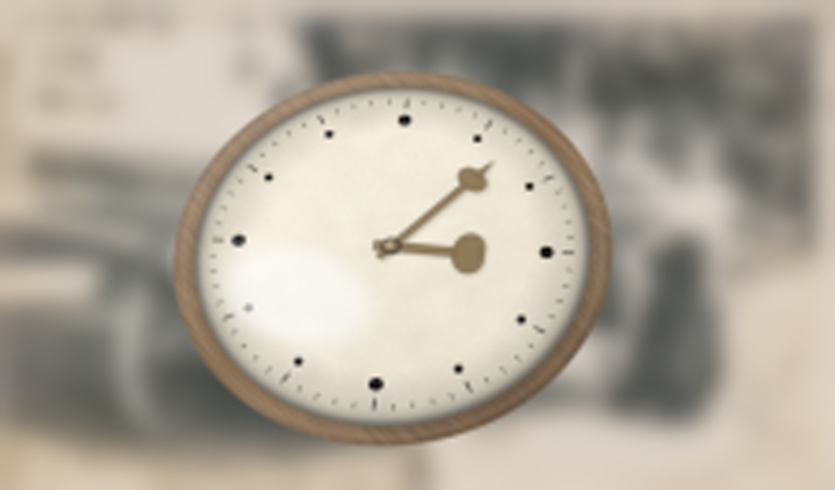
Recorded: {"hour": 3, "minute": 7}
